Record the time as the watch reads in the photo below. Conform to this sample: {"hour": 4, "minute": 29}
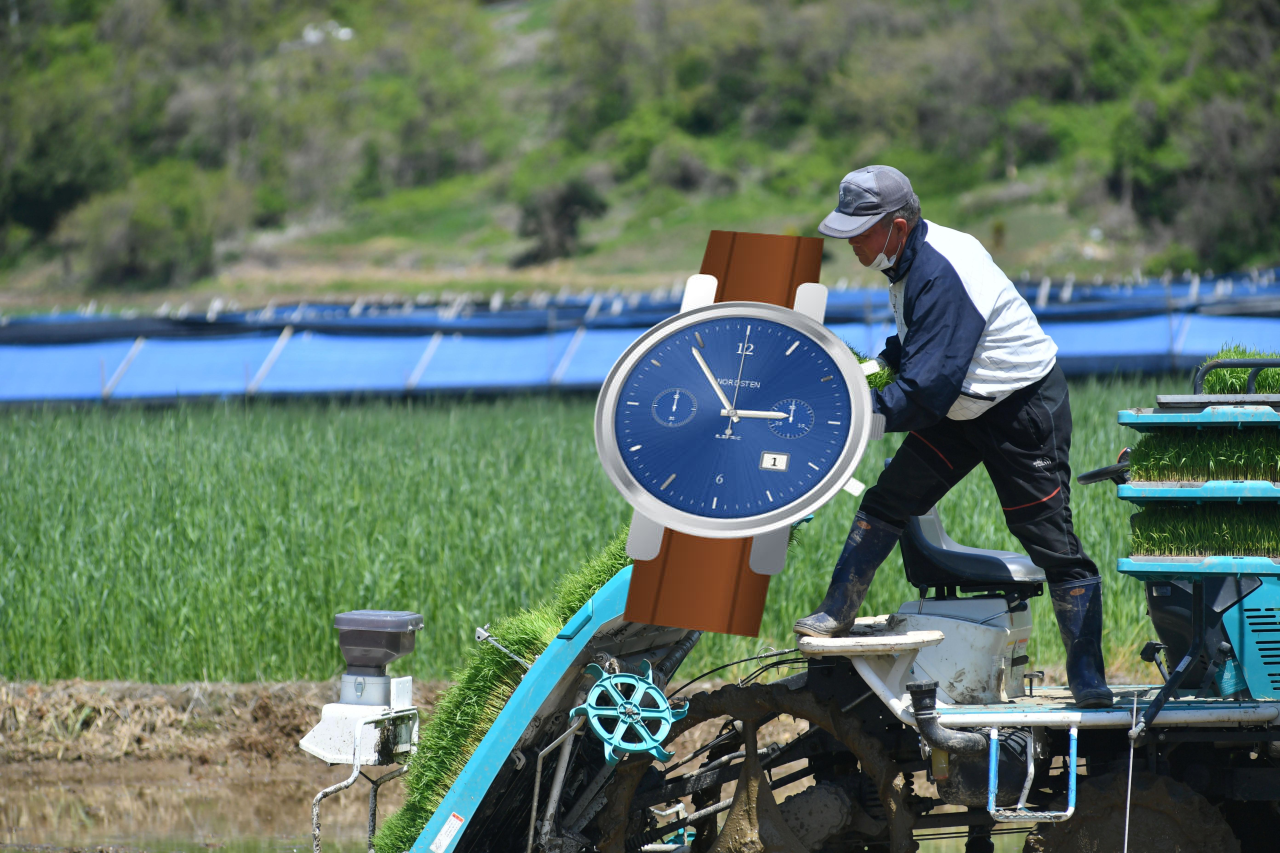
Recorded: {"hour": 2, "minute": 54}
